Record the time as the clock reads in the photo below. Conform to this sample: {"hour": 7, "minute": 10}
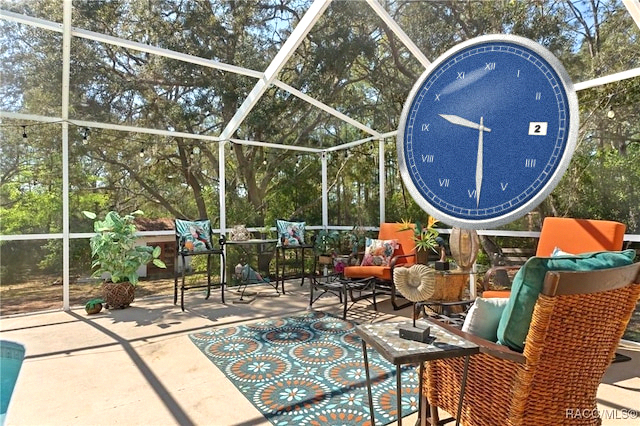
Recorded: {"hour": 9, "minute": 29}
